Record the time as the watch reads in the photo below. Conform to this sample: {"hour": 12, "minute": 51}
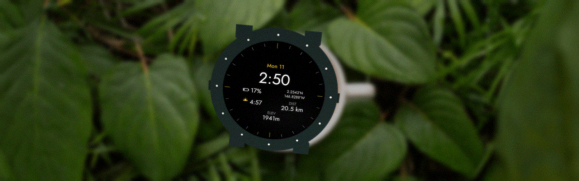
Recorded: {"hour": 2, "minute": 50}
